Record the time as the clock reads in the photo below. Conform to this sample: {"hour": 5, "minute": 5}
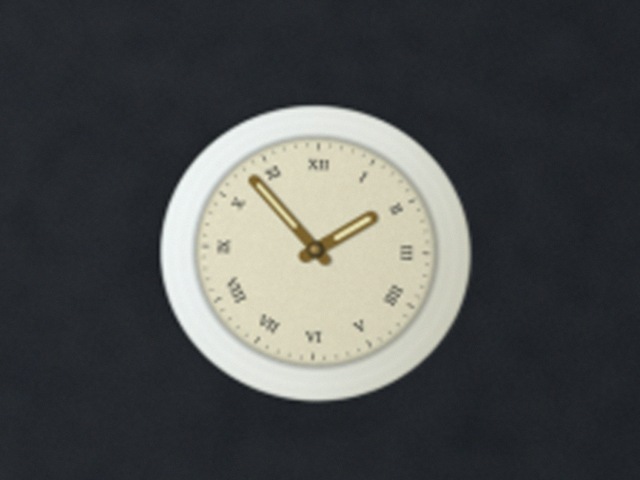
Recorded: {"hour": 1, "minute": 53}
